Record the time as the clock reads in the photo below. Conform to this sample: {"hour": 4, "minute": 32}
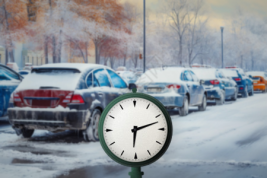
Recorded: {"hour": 6, "minute": 12}
